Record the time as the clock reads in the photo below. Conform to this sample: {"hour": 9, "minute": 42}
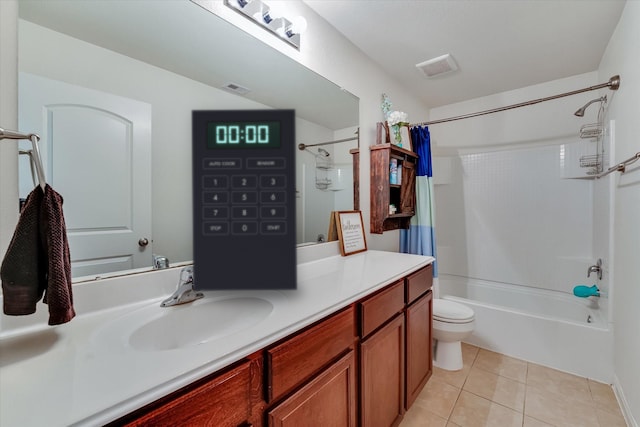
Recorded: {"hour": 0, "minute": 0}
